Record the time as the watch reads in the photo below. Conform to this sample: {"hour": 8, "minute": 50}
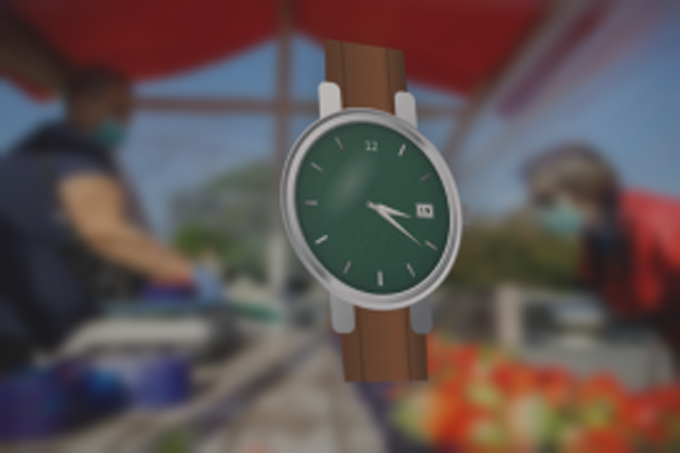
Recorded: {"hour": 3, "minute": 21}
